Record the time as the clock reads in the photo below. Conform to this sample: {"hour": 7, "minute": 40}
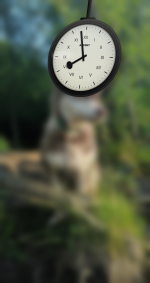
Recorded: {"hour": 7, "minute": 58}
